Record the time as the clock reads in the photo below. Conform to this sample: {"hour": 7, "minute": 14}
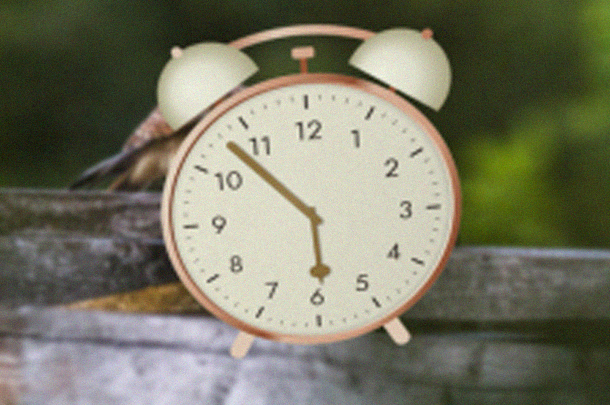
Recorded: {"hour": 5, "minute": 53}
